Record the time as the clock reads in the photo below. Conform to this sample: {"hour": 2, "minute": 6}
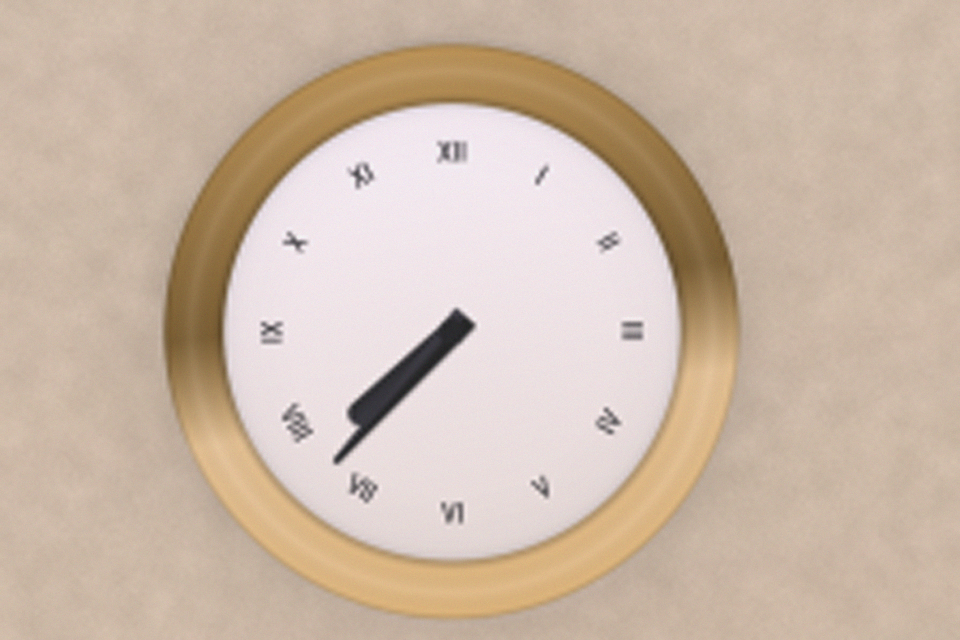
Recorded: {"hour": 7, "minute": 37}
